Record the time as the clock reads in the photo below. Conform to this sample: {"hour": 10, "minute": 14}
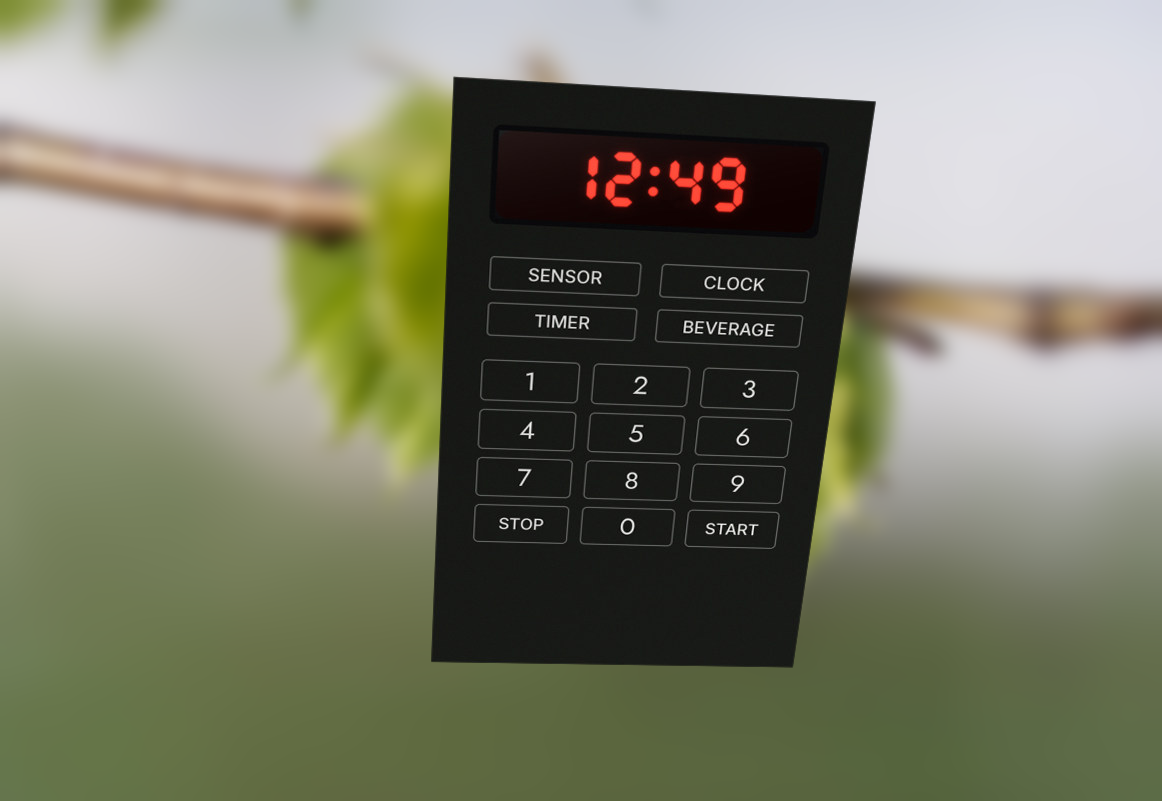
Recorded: {"hour": 12, "minute": 49}
